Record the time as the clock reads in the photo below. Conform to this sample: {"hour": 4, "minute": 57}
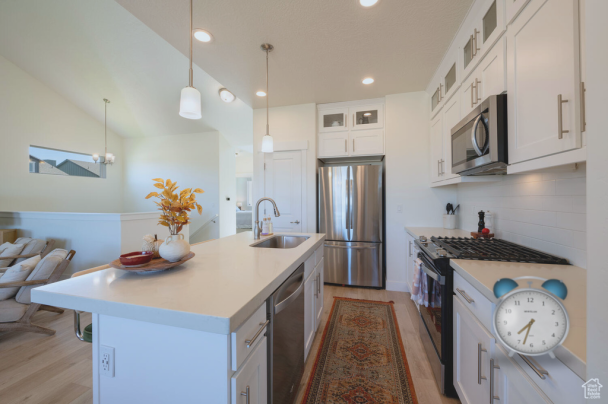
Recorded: {"hour": 7, "minute": 33}
